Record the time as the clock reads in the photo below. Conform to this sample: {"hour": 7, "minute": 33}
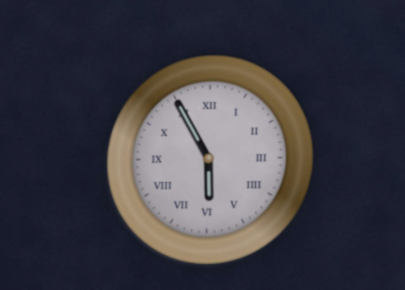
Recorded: {"hour": 5, "minute": 55}
